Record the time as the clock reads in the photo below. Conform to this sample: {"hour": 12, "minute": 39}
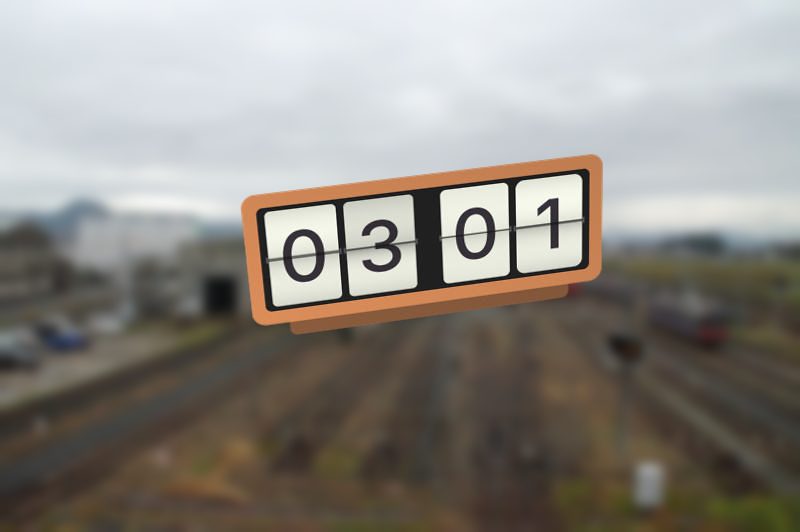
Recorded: {"hour": 3, "minute": 1}
